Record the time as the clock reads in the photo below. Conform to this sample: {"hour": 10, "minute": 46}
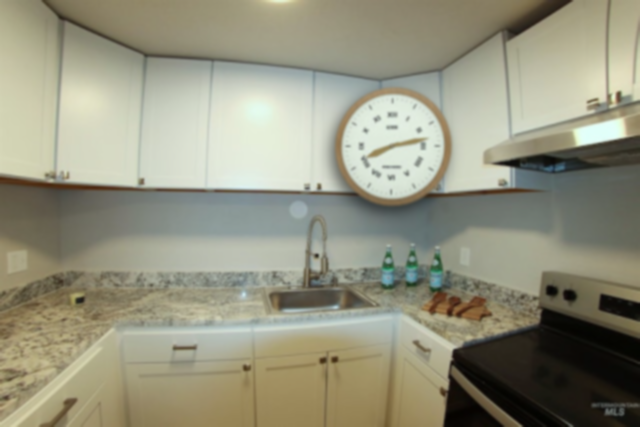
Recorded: {"hour": 8, "minute": 13}
